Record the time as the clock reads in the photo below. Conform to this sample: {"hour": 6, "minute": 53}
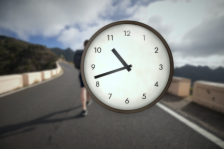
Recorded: {"hour": 10, "minute": 42}
